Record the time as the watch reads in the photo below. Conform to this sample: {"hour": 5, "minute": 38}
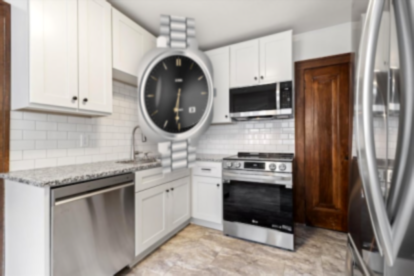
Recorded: {"hour": 6, "minute": 31}
